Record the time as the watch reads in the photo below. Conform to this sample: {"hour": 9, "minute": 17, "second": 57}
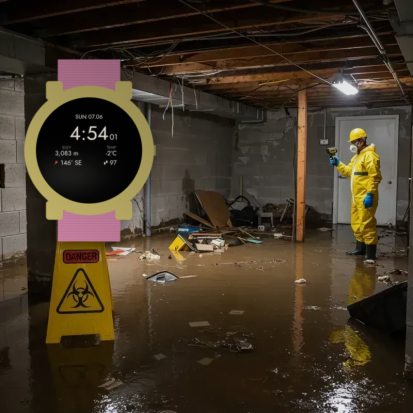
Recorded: {"hour": 4, "minute": 54, "second": 1}
